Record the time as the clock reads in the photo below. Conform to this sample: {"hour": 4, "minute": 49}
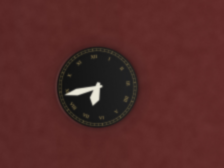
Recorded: {"hour": 6, "minute": 44}
